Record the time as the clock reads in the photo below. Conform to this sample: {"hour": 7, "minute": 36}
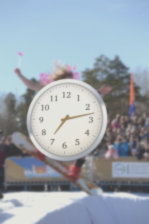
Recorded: {"hour": 7, "minute": 13}
